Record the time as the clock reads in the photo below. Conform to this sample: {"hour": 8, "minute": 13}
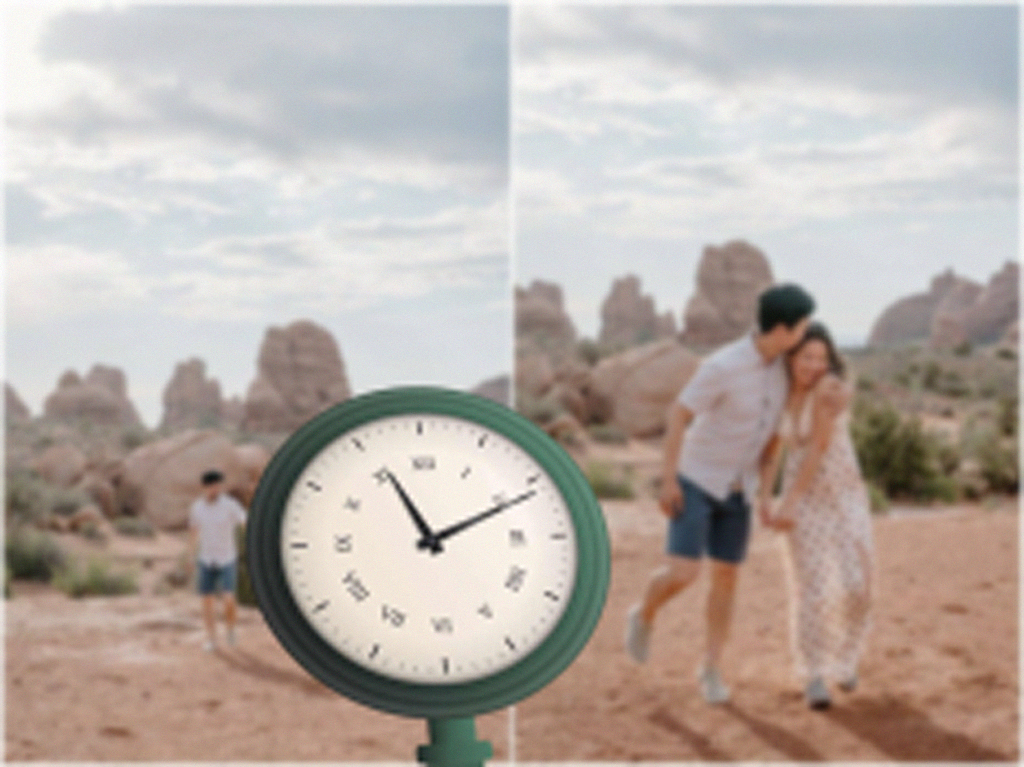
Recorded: {"hour": 11, "minute": 11}
